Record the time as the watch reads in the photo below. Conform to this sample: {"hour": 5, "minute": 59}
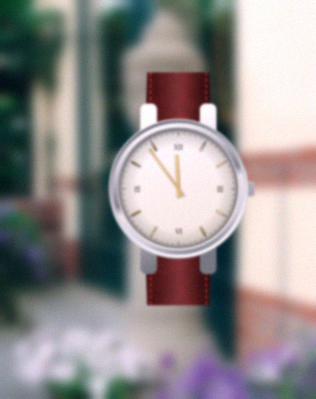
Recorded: {"hour": 11, "minute": 54}
